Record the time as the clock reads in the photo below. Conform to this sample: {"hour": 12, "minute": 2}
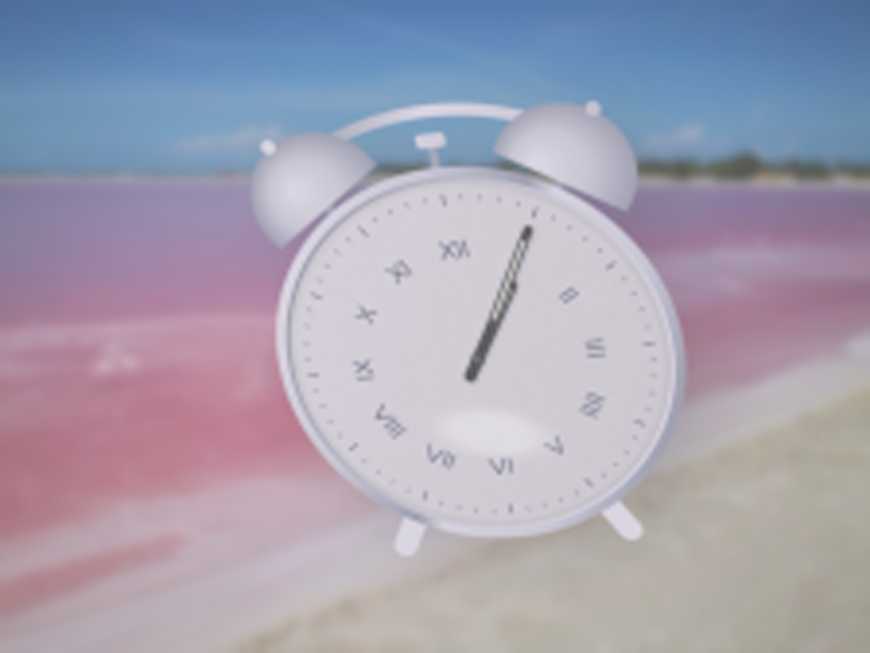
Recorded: {"hour": 1, "minute": 5}
